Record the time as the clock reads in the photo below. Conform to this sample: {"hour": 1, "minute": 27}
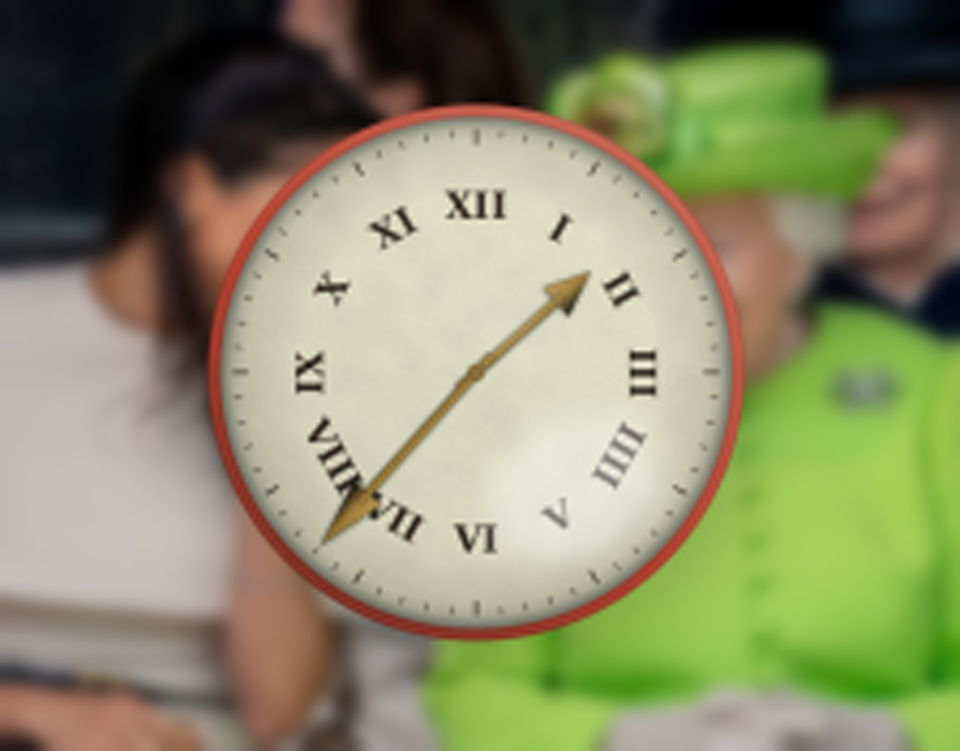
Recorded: {"hour": 1, "minute": 37}
